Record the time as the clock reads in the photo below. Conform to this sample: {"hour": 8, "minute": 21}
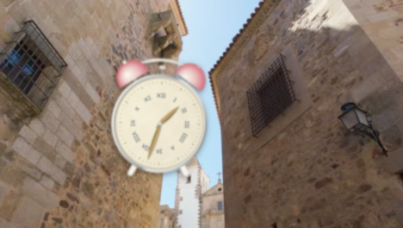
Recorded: {"hour": 1, "minute": 33}
